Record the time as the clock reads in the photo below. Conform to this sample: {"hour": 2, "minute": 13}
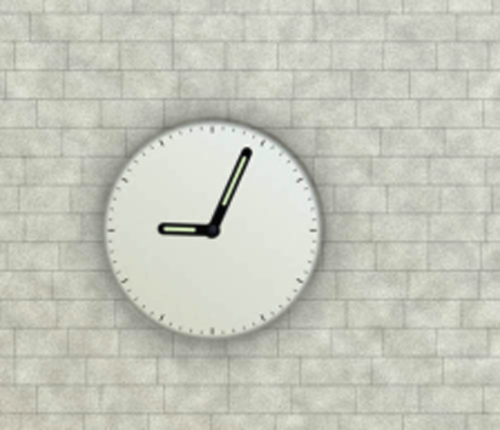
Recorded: {"hour": 9, "minute": 4}
